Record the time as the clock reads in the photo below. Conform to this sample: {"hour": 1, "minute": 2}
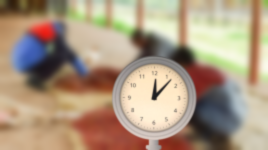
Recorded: {"hour": 12, "minute": 7}
